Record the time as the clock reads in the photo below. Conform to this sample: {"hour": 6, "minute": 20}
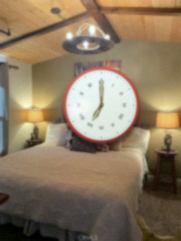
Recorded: {"hour": 7, "minute": 0}
